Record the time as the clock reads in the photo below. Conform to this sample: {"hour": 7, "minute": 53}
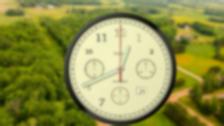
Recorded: {"hour": 12, "minute": 41}
